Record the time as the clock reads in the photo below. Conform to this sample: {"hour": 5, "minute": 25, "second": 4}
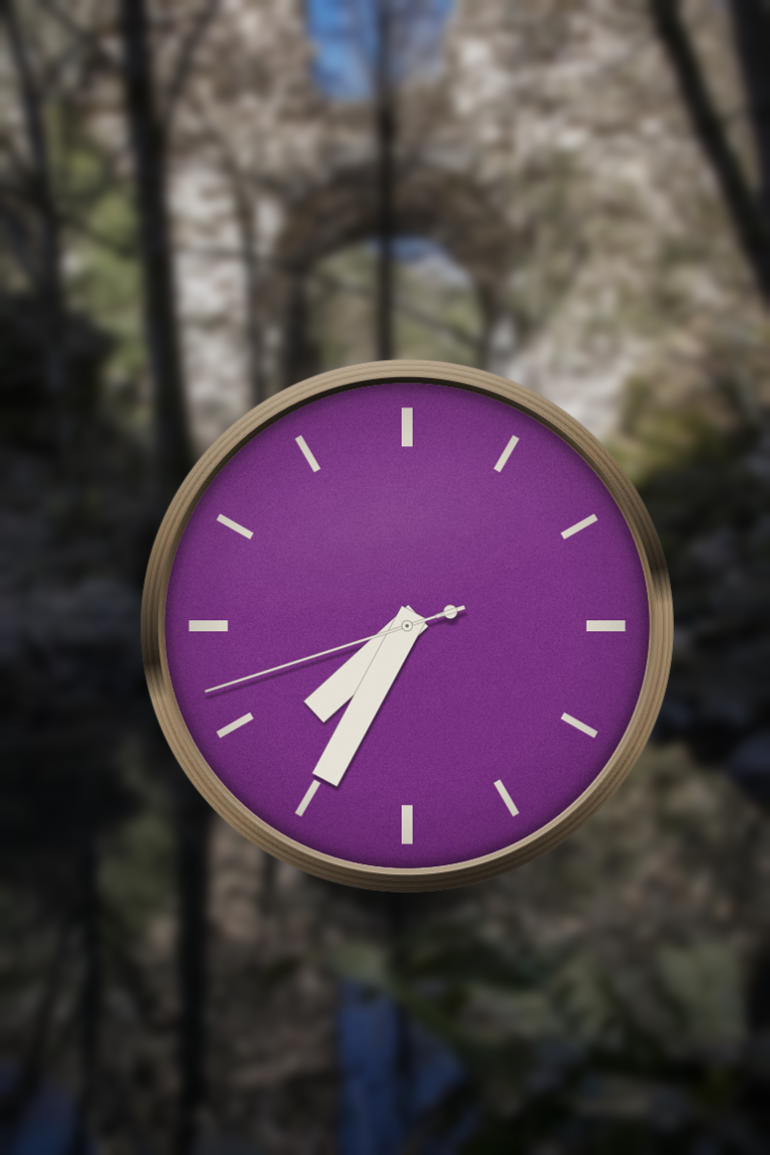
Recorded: {"hour": 7, "minute": 34, "second": 42}
